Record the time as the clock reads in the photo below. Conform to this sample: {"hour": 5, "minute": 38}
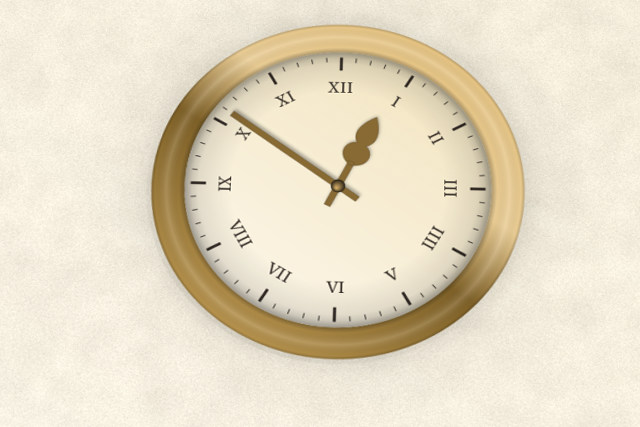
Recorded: {"hour": 12, "minute": 51}
